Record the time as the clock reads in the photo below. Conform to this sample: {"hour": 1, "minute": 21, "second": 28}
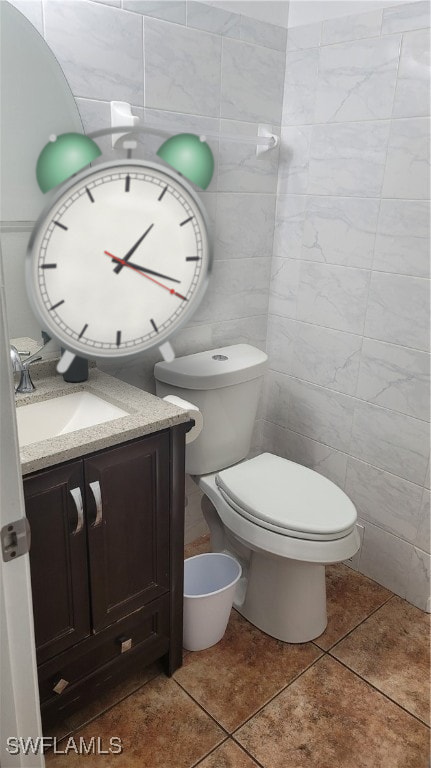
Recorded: {"hour": 1, "minute": 18, "second": 20}
